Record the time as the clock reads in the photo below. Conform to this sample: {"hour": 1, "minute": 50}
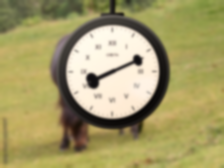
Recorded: {"hour": 8, "minute": 11}
